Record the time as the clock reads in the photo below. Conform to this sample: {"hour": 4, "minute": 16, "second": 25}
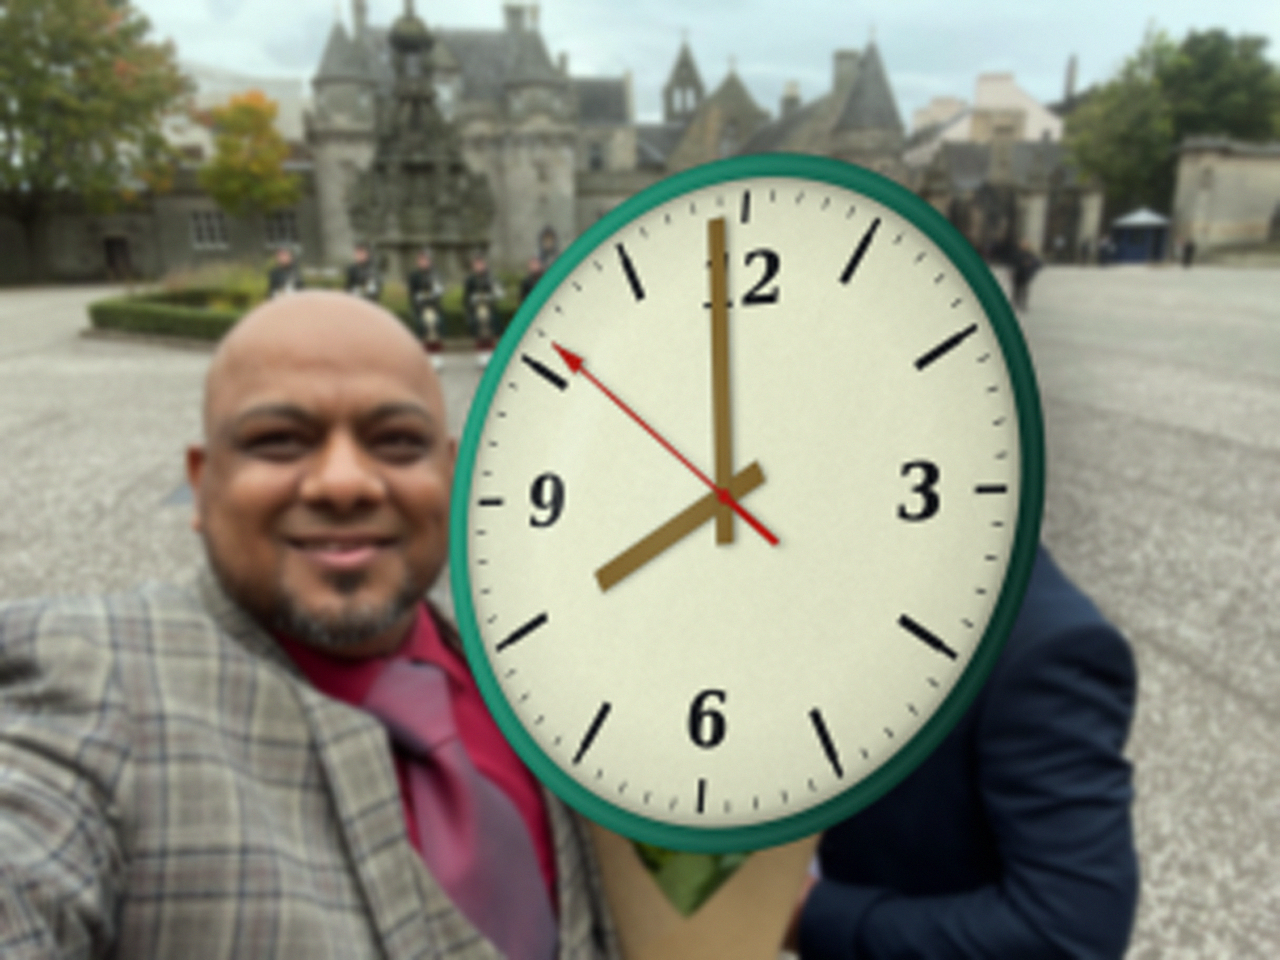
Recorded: {"hour": 7, "minute": 58, "second": 51}
